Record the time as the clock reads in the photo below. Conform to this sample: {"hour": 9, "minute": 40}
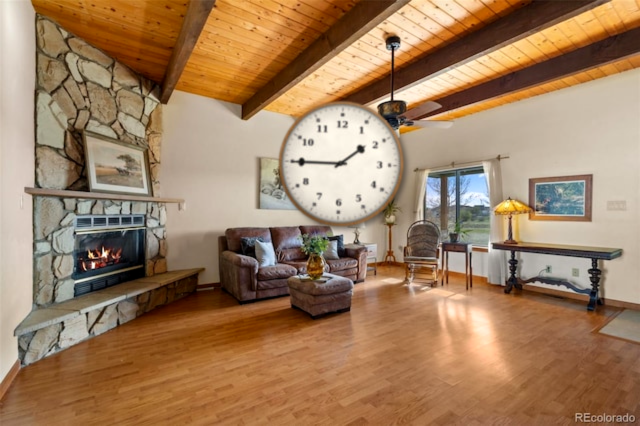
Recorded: {"hour": 1, "minute": 45}
